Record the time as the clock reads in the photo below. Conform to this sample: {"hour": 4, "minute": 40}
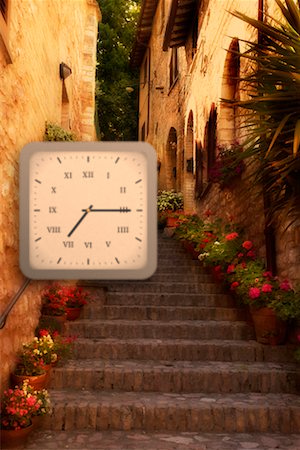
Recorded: {"hour": 7, "minute": 15}
